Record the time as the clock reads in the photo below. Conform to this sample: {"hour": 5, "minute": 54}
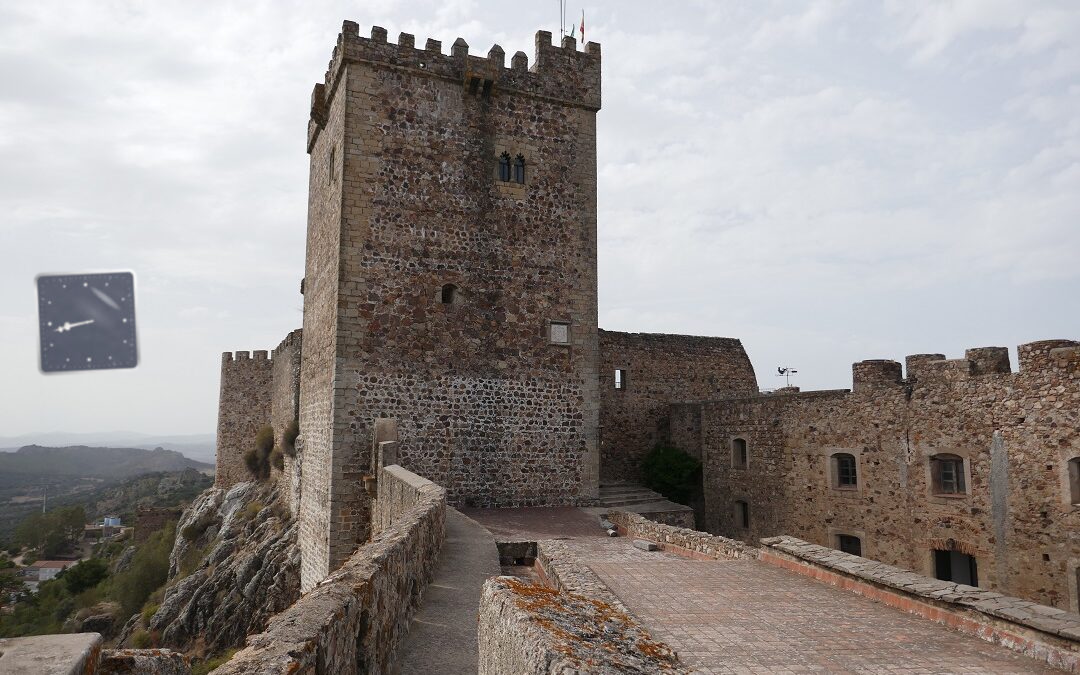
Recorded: {"hour": 8, "minute": 43}
